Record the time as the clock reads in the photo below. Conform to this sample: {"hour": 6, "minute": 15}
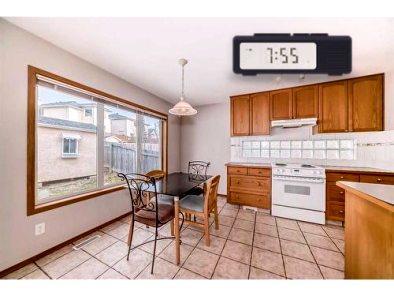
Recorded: {"hour": 7, "minute": 55}
